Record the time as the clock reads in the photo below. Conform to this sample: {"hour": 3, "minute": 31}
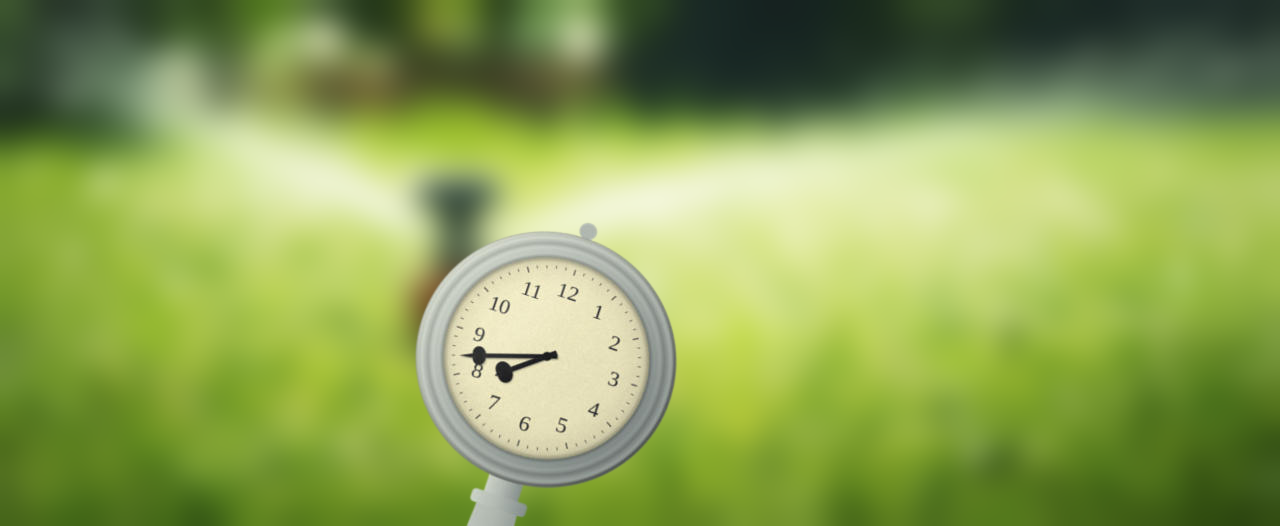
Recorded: {"hour": 7, "minute": 42}
